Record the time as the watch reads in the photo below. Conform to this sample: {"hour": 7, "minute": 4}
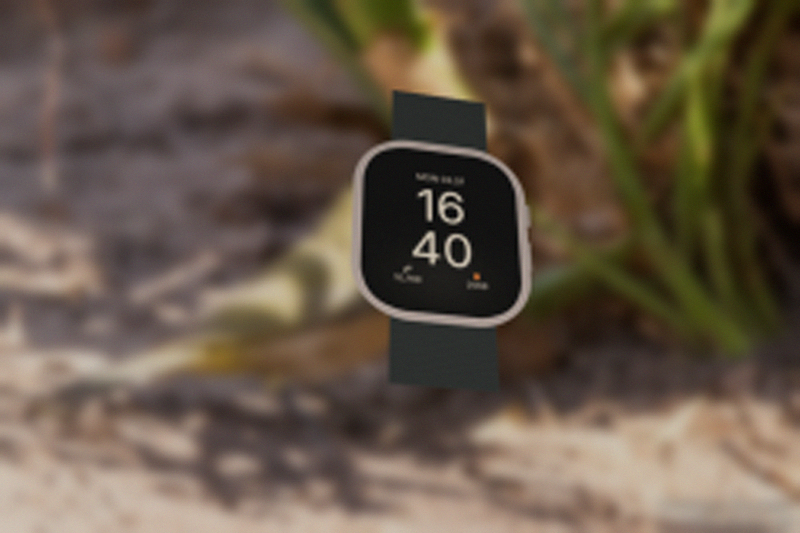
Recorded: {"hour": 16, "minute": 40}
